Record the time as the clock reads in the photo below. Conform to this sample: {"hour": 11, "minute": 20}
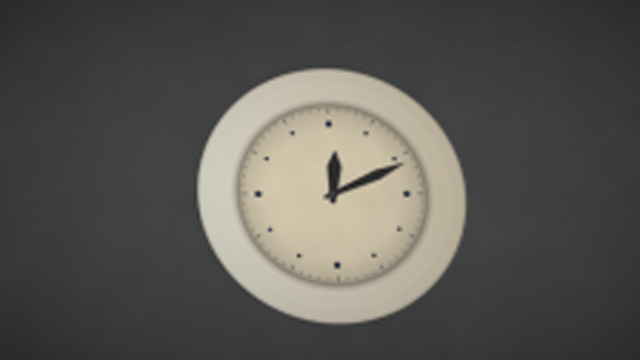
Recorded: {"hour": 12, "minute": 11}
